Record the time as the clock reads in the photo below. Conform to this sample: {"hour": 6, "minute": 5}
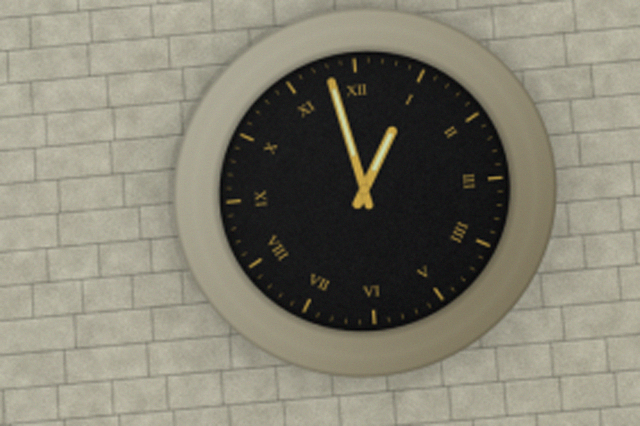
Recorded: {"hour": 12, "minute": 58}
